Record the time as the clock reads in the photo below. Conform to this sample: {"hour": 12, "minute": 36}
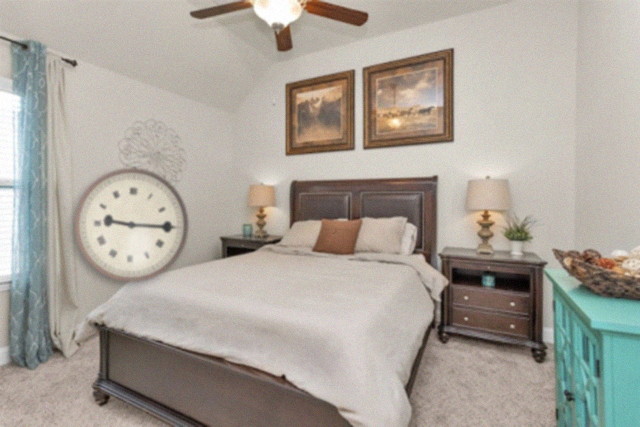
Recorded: {"hour": 9, "minute": 15}
